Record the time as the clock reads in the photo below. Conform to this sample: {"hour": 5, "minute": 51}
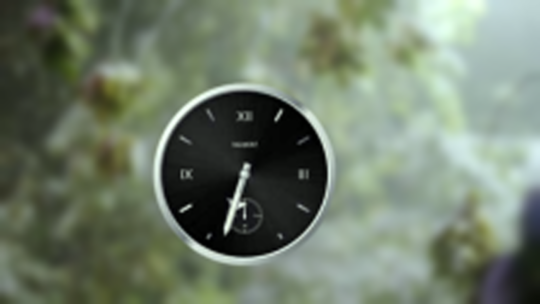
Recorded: {"hour": 6, "minute": 33}
